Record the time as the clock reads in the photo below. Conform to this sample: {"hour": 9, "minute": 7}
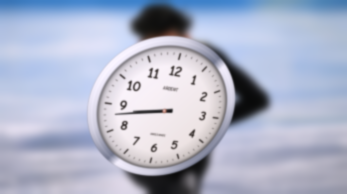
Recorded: {"hour": 8, "minute": 43}
